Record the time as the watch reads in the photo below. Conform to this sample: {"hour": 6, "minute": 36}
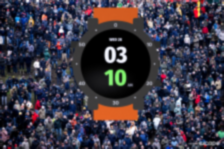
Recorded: {"hour": 3, "minute": 10}
